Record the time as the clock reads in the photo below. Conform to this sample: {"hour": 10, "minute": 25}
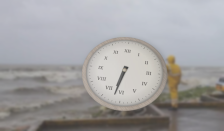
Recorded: {"hour": 6, "minute": 32}
